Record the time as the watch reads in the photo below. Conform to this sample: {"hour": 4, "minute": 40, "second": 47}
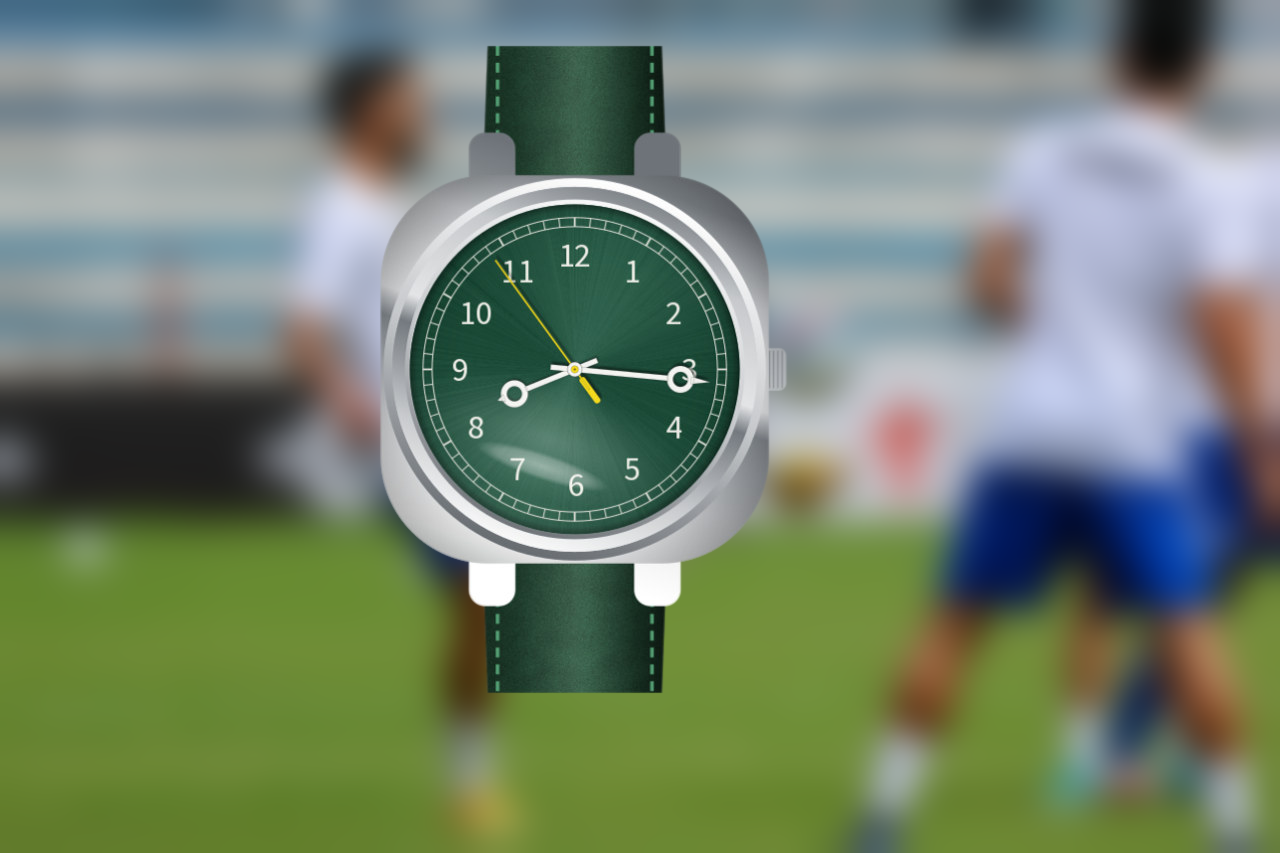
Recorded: {"hour": 8, "minute": 15, "second": 54}
